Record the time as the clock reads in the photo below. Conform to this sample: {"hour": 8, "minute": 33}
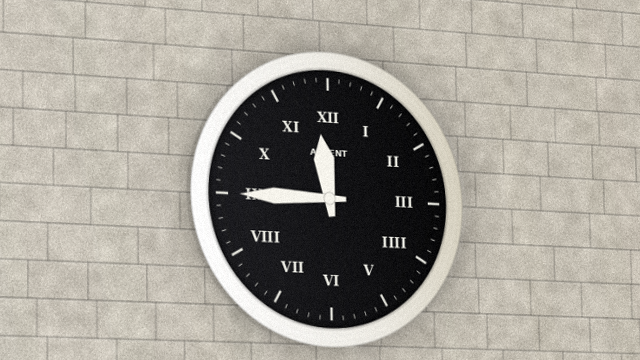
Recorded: {"hour": 11, "minute": 45}
